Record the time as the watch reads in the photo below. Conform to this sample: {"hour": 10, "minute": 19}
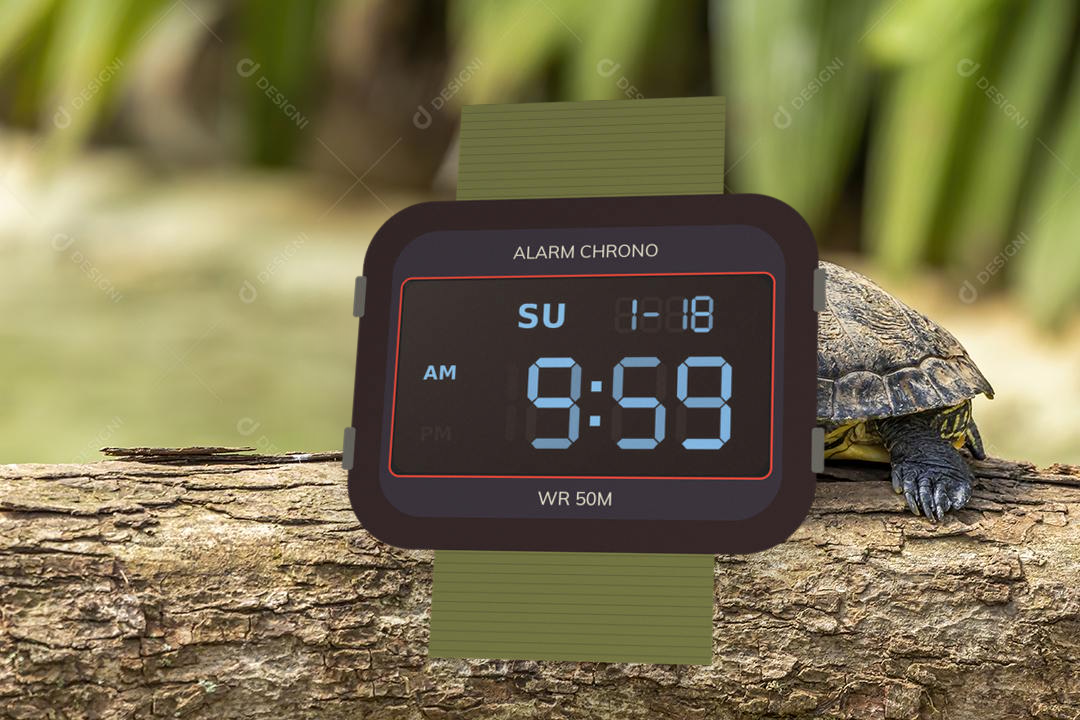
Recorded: {"hour": 9, "minute": 59}
